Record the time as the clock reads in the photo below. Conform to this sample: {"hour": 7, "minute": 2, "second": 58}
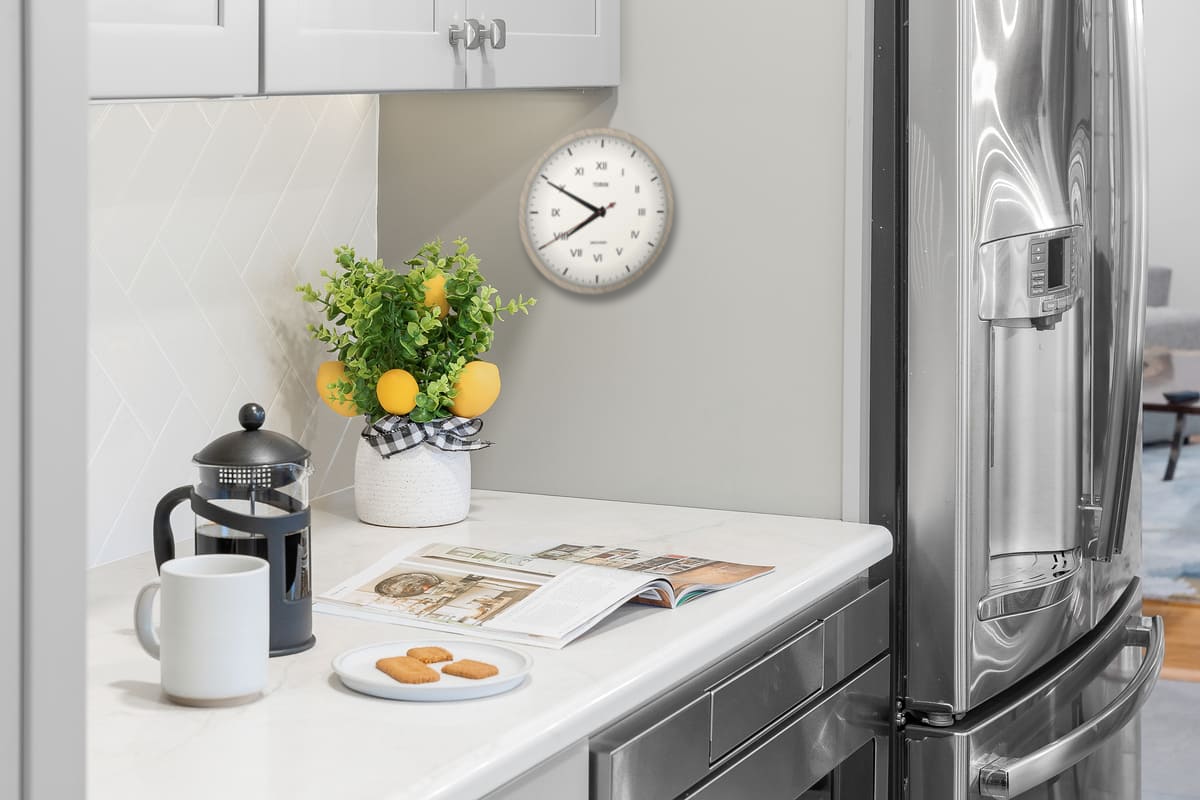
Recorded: {"hour": 7, "minute": 49, "second": 40}
